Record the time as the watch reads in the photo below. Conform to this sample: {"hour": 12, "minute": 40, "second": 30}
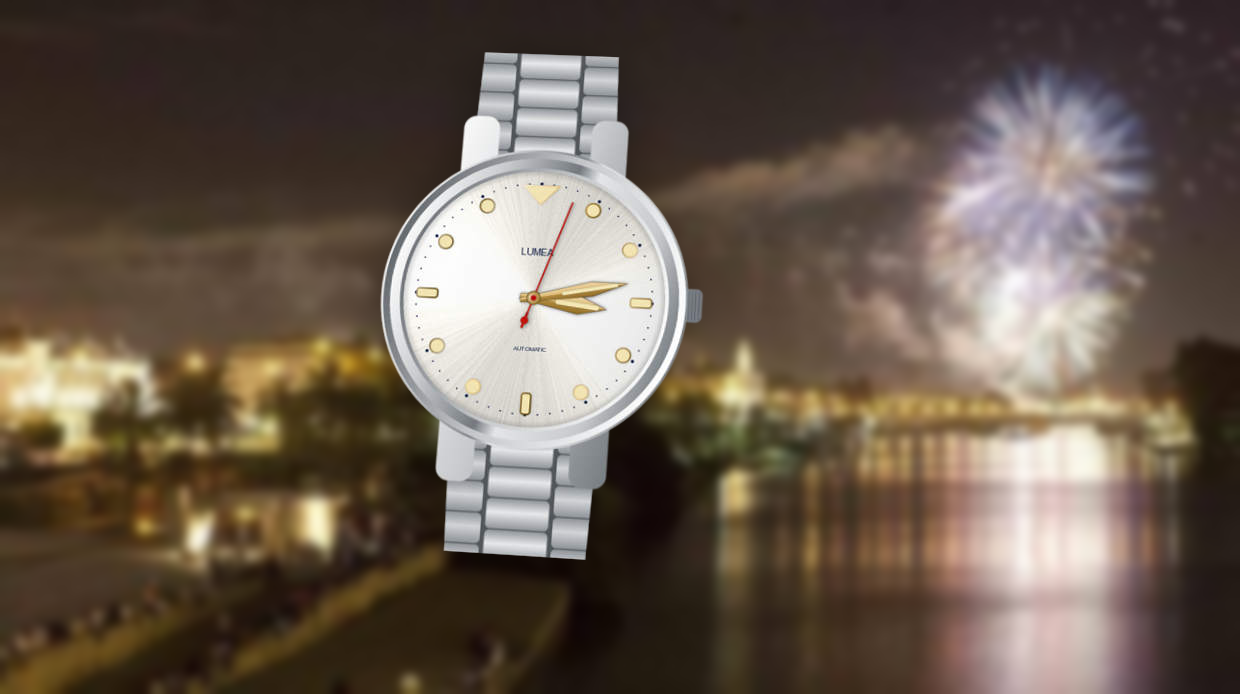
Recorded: {"hour": 3, "minute": 13, "second": 3}
